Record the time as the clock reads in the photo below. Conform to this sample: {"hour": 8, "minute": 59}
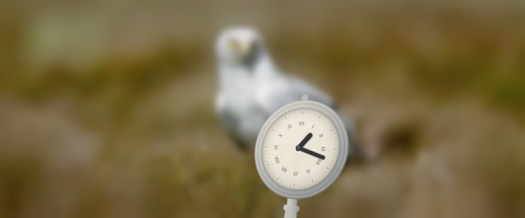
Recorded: {"hour": 1, "minute": 18}
